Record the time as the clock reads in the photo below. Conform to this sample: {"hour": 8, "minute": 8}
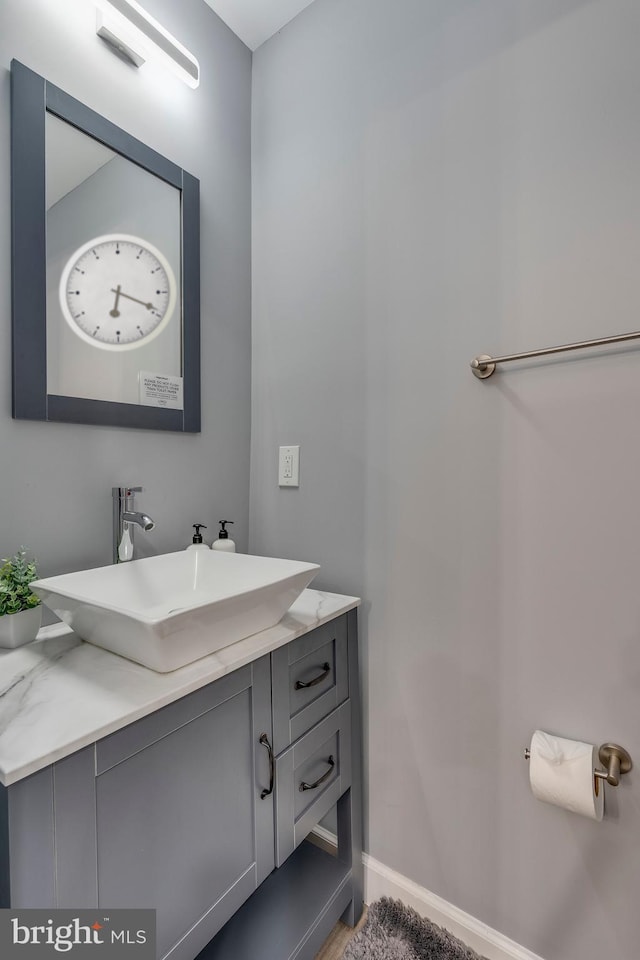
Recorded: {"hour": 6, "minute": 19}
